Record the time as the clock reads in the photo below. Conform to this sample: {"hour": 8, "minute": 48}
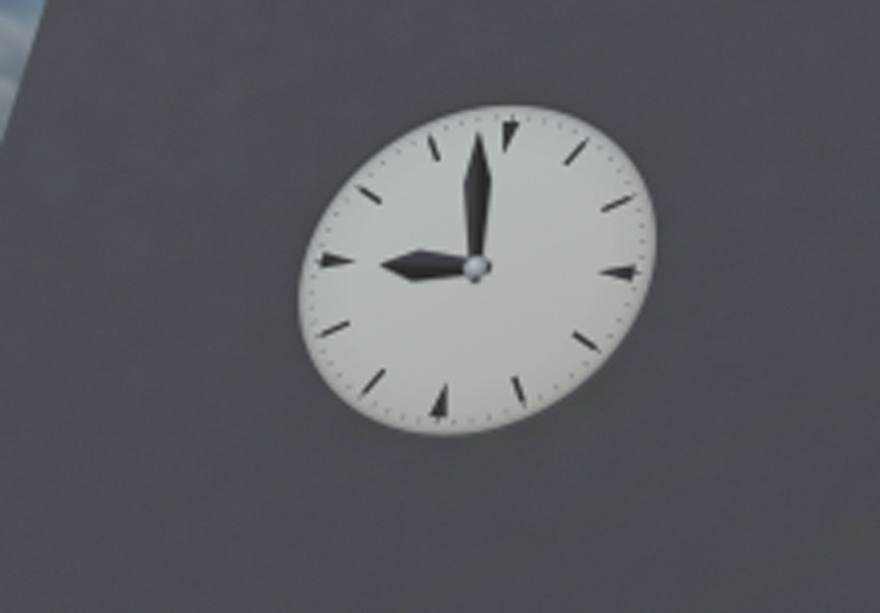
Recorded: {"hour": 8, "minute": 58}
